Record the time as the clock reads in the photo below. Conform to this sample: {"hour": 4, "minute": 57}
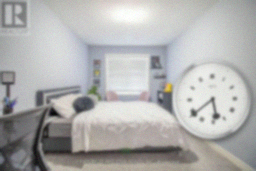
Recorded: {"hour": 5, "minute": 39}
